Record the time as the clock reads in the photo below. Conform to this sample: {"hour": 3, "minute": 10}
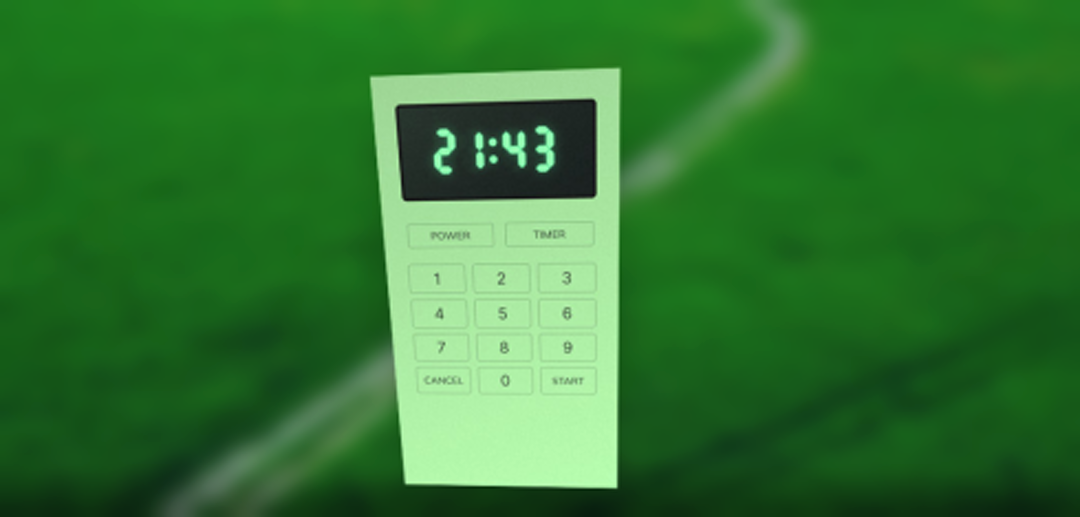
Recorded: {"hour": 21, "minute": 43}
